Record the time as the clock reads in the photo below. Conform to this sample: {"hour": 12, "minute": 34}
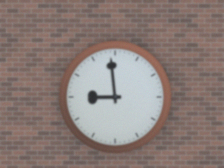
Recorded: {"hour": 8, "minute": 59}
